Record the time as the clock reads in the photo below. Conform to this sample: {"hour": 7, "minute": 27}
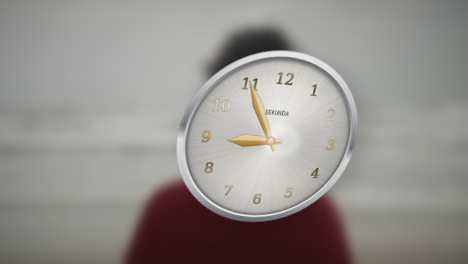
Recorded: {"hour": 8, "minute": 55}
